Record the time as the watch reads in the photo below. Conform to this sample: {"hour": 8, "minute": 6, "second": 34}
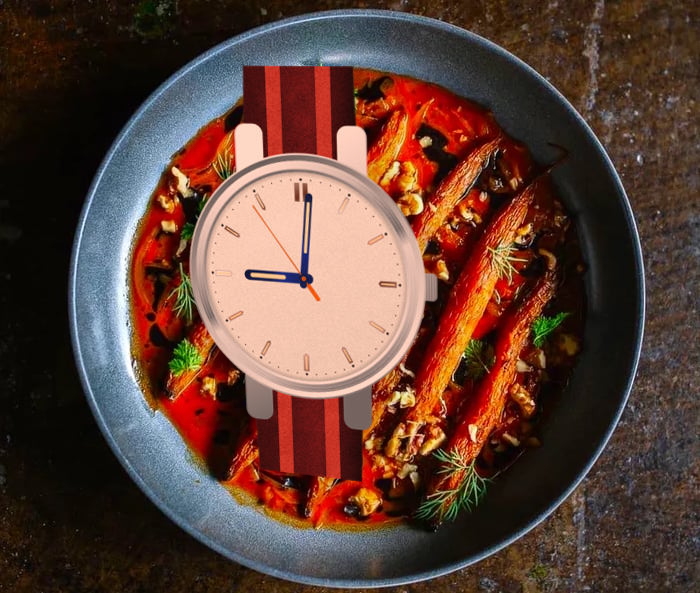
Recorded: {"hour": 9, "minute": 0, "second": 54}
